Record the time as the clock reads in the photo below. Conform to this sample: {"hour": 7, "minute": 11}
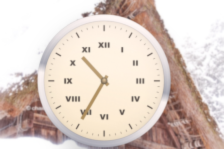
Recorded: {"hour": 10, "minute": 35}
